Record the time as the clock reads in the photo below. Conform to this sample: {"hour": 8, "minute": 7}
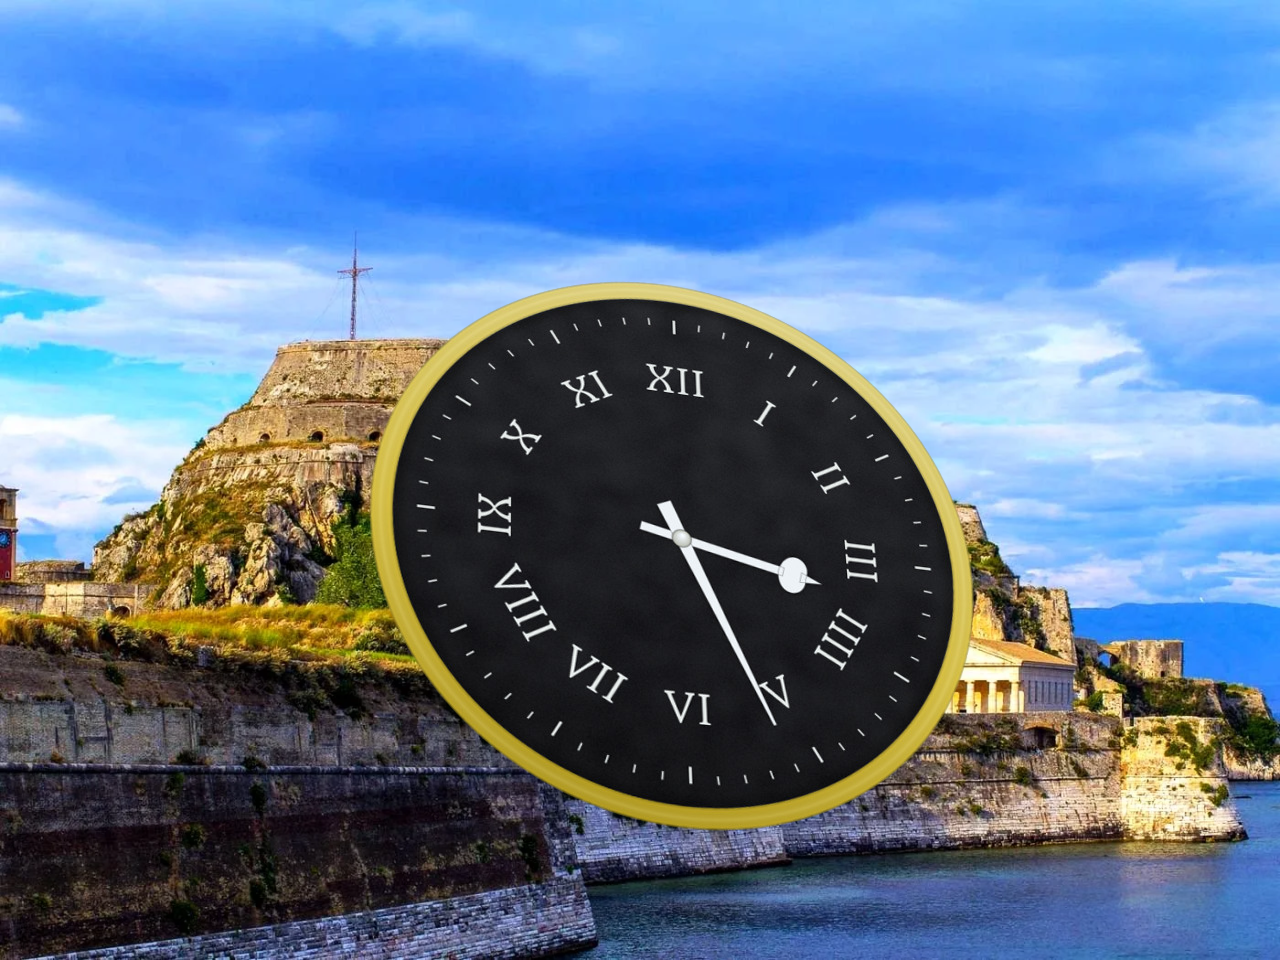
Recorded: {"hour": 3, "minute": 26}
